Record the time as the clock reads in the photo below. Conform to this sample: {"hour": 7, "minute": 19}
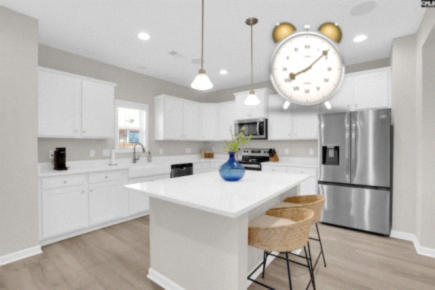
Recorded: {"hour": 8, "minute": 8}
